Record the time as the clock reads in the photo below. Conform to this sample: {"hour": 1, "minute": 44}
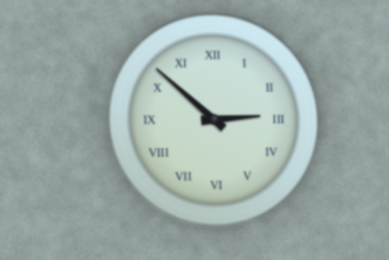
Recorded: {"hour": 2, "minute": 52}
